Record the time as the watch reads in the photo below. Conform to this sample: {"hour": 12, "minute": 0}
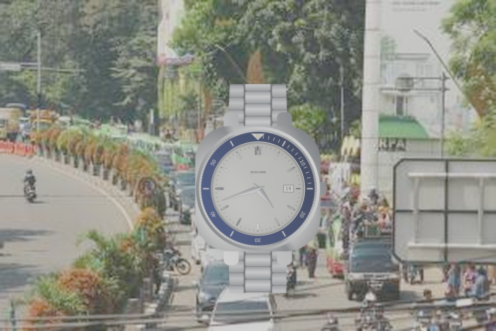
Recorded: {"hour": 4, "minute": 42}
